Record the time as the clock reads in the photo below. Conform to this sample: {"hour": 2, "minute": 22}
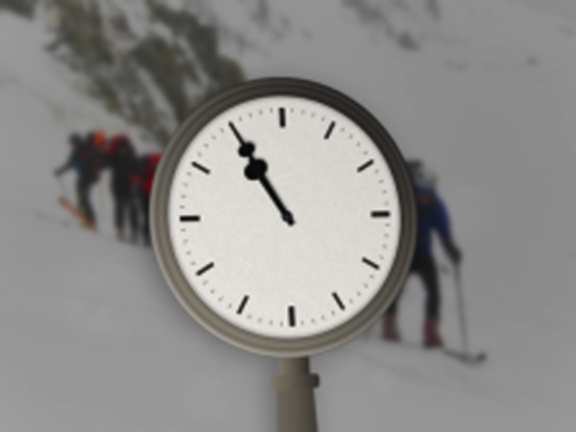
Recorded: {"hour": 10, "minute": 55}
